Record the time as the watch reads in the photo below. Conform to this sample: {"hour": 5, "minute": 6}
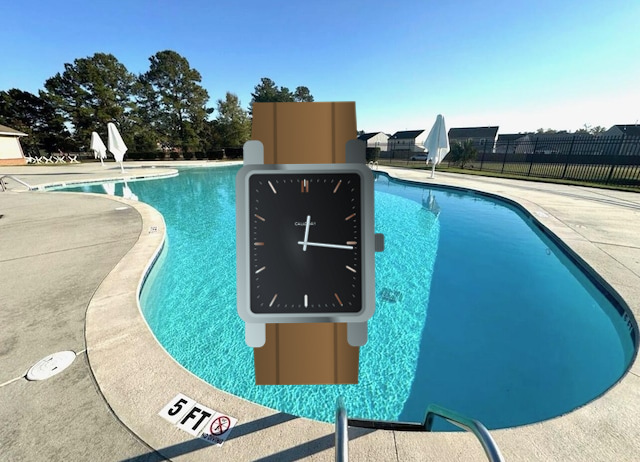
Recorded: {"hour": 12, "minute": 16}
